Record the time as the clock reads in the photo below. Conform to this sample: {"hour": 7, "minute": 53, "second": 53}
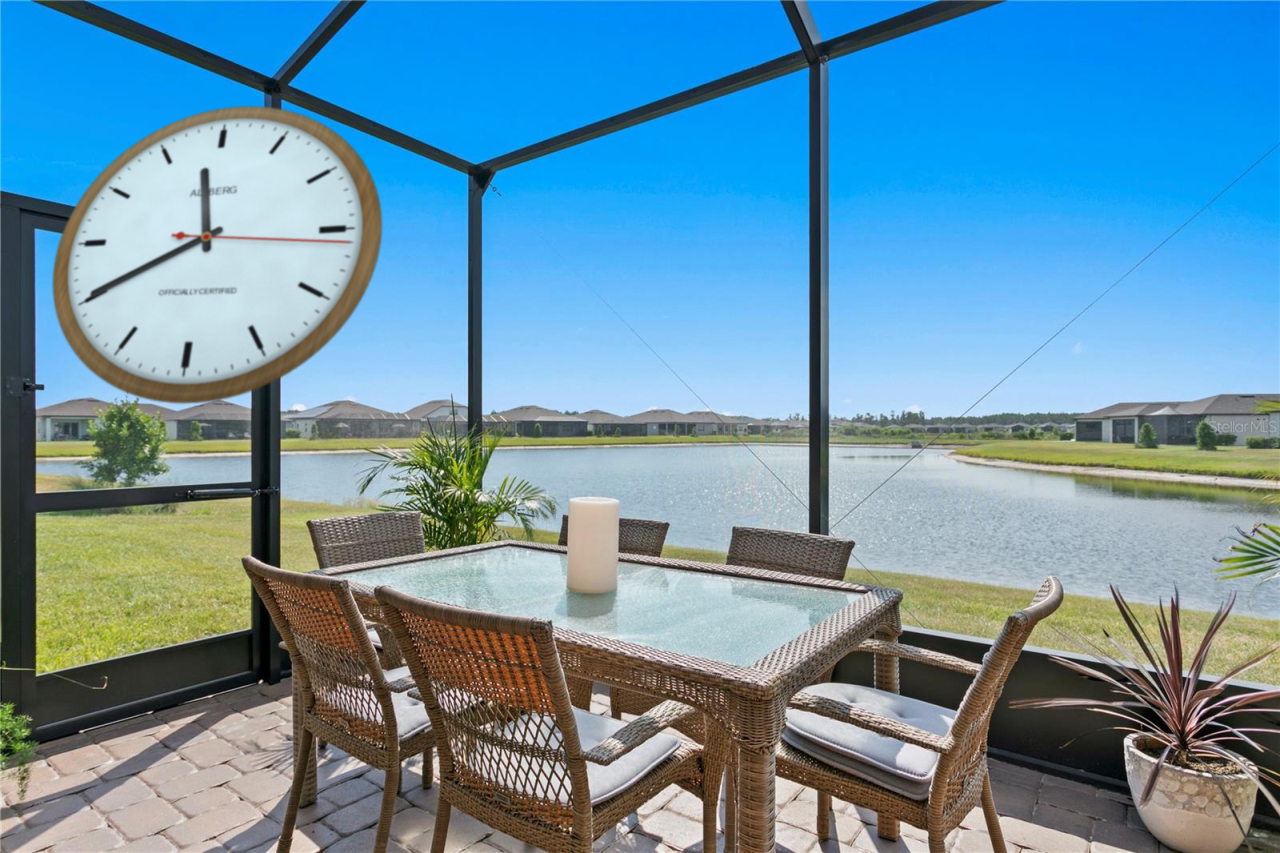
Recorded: {"hour": 11, "minute": 40, "second": 16}
